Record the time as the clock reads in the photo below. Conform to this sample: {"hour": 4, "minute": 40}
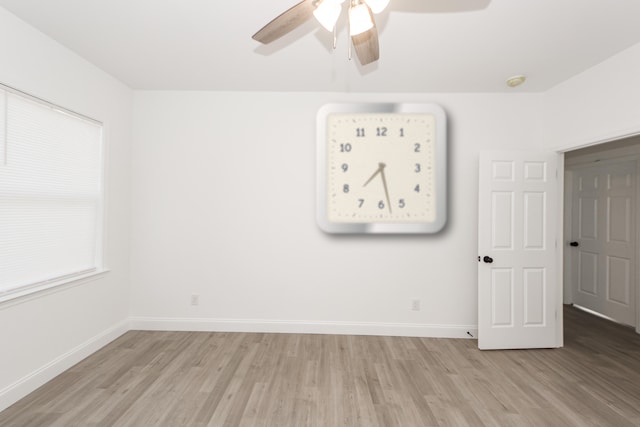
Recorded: {"hour": 7, "minute": 28}
